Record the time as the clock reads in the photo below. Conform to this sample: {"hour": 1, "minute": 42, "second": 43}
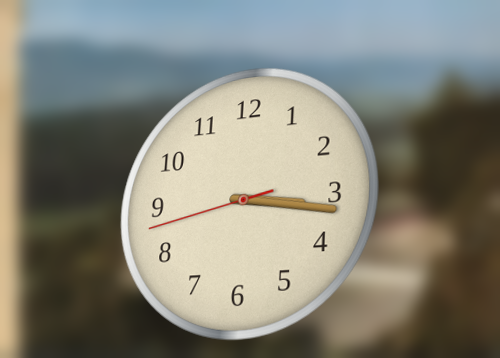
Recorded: {"hour": 3, "minute": 16, "second": 43}
